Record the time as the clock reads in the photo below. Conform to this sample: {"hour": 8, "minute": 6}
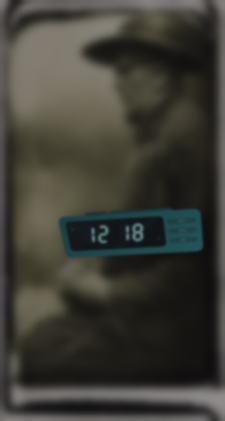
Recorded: {"hour": 12, "minute": 18}
